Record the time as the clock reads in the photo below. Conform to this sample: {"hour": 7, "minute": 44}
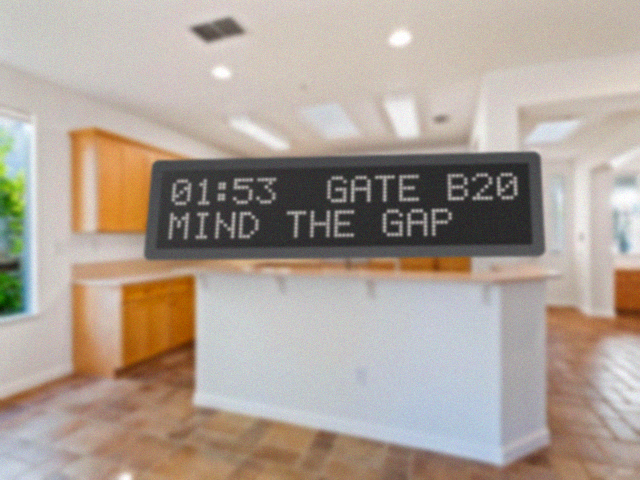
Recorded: {"hour": 1, "minute": 53}
